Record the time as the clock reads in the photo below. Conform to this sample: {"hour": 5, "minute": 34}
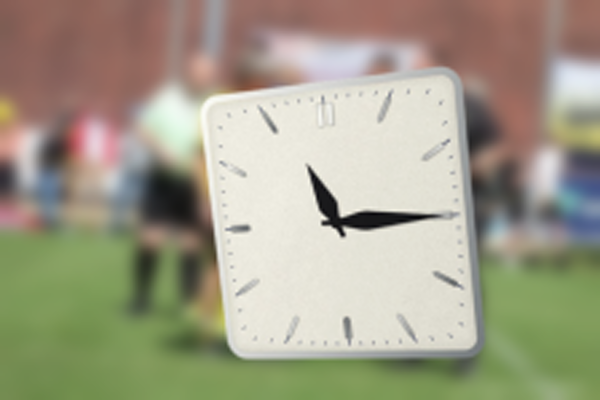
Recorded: {"hour": 11, "minute": 15}
